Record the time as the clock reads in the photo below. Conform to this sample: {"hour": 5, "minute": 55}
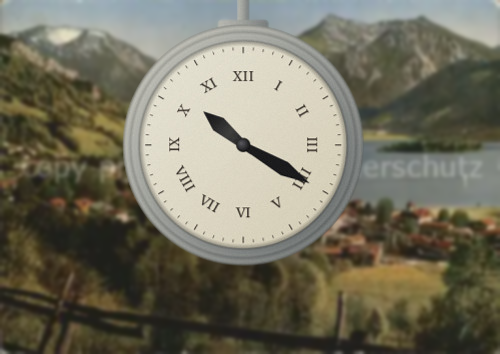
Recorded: {"hour": 10, "minute": 20}
